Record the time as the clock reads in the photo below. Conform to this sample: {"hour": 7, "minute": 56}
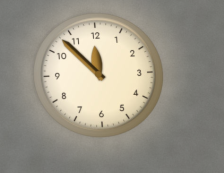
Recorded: {"hour": 11, "minute": 53}
